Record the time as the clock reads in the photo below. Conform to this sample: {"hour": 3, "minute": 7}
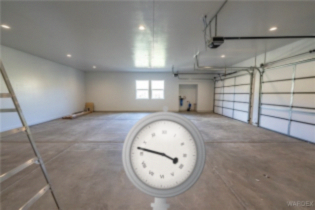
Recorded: {"hour": 3, "minute": 47}
